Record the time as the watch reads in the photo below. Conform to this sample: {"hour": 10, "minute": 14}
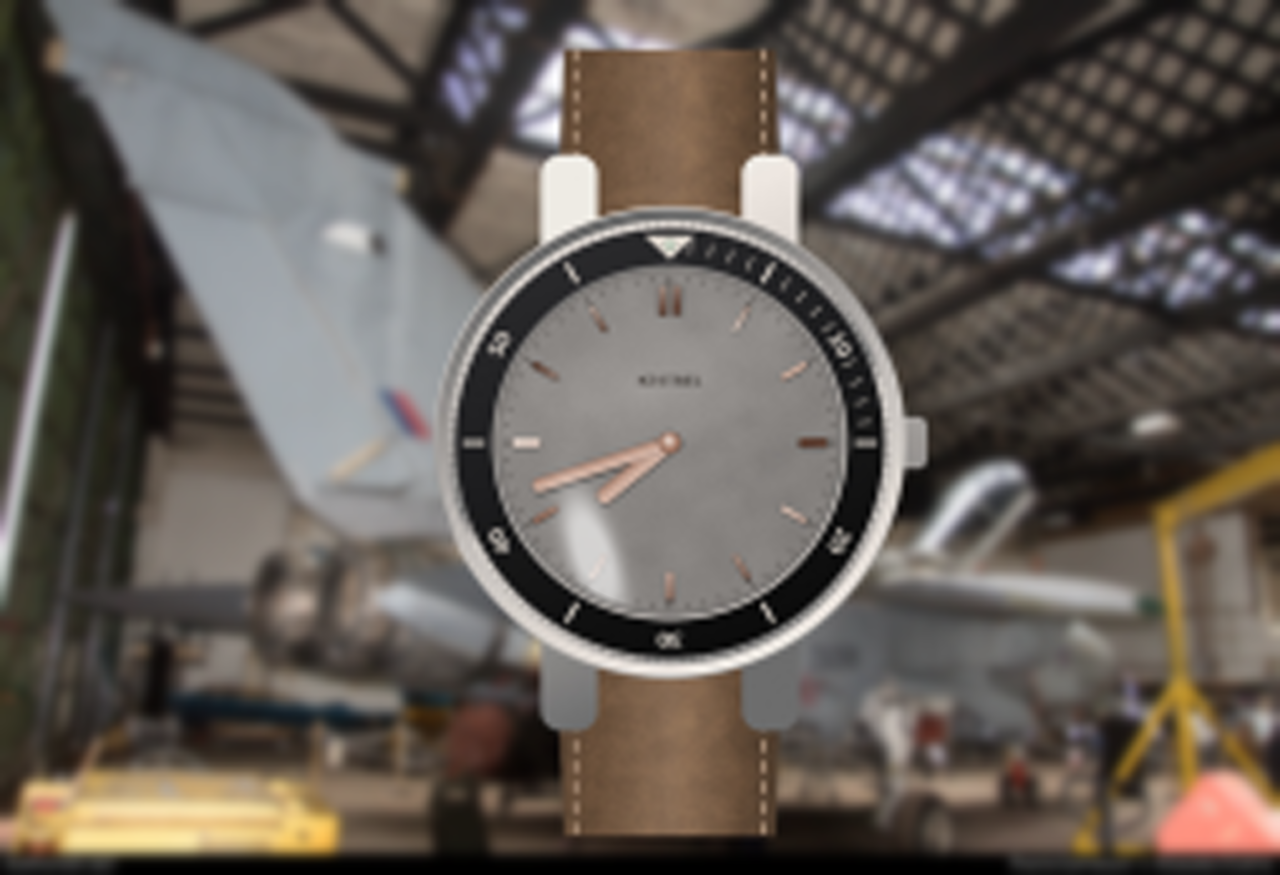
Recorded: {"hour": 7, "minute": 42}
